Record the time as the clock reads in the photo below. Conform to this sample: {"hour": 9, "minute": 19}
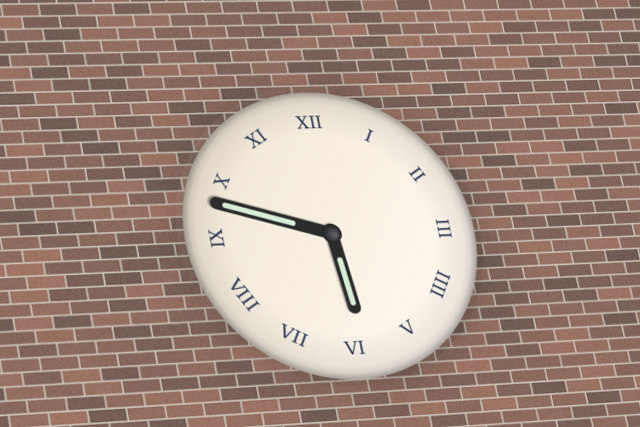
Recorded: {"hour": 5, "minute": 48}
